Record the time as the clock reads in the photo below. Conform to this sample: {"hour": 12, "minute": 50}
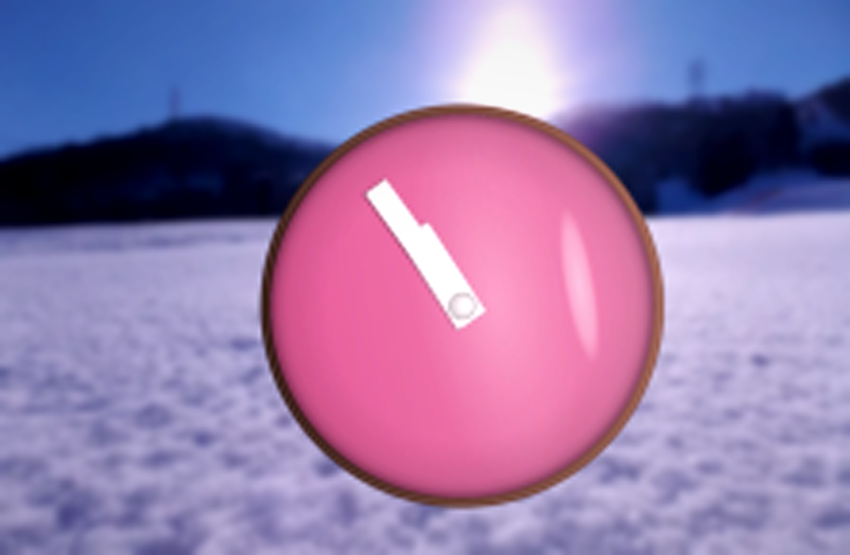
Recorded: {"hour": 10, "minute": 54}
